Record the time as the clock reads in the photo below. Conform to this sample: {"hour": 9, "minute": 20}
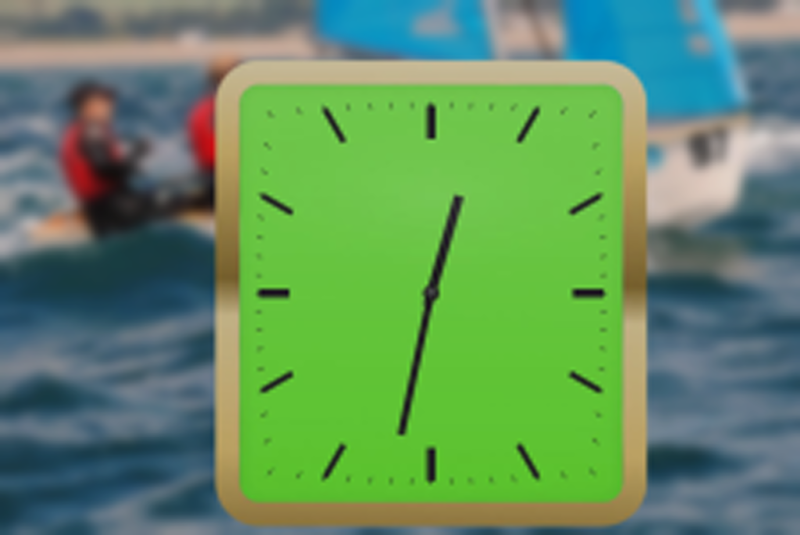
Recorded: {"hour": 12, "minute": 32}
